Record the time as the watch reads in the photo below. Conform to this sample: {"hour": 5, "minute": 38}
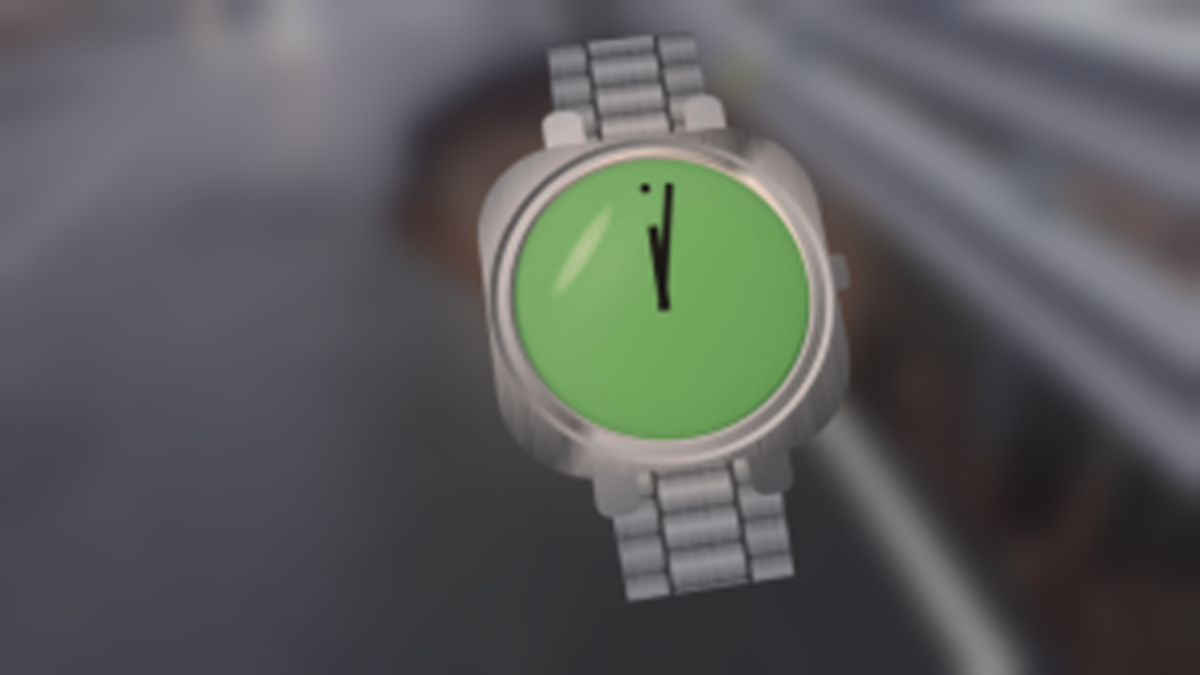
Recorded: {"hour": 12, "minute": 2}
